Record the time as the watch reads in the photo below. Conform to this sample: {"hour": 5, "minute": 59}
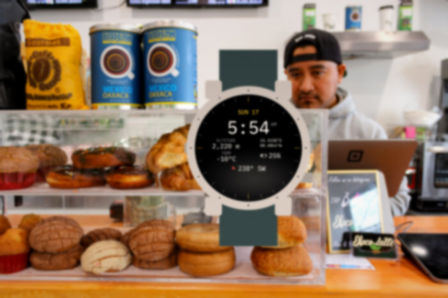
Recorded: {"hour": 5, "minute": 54}
